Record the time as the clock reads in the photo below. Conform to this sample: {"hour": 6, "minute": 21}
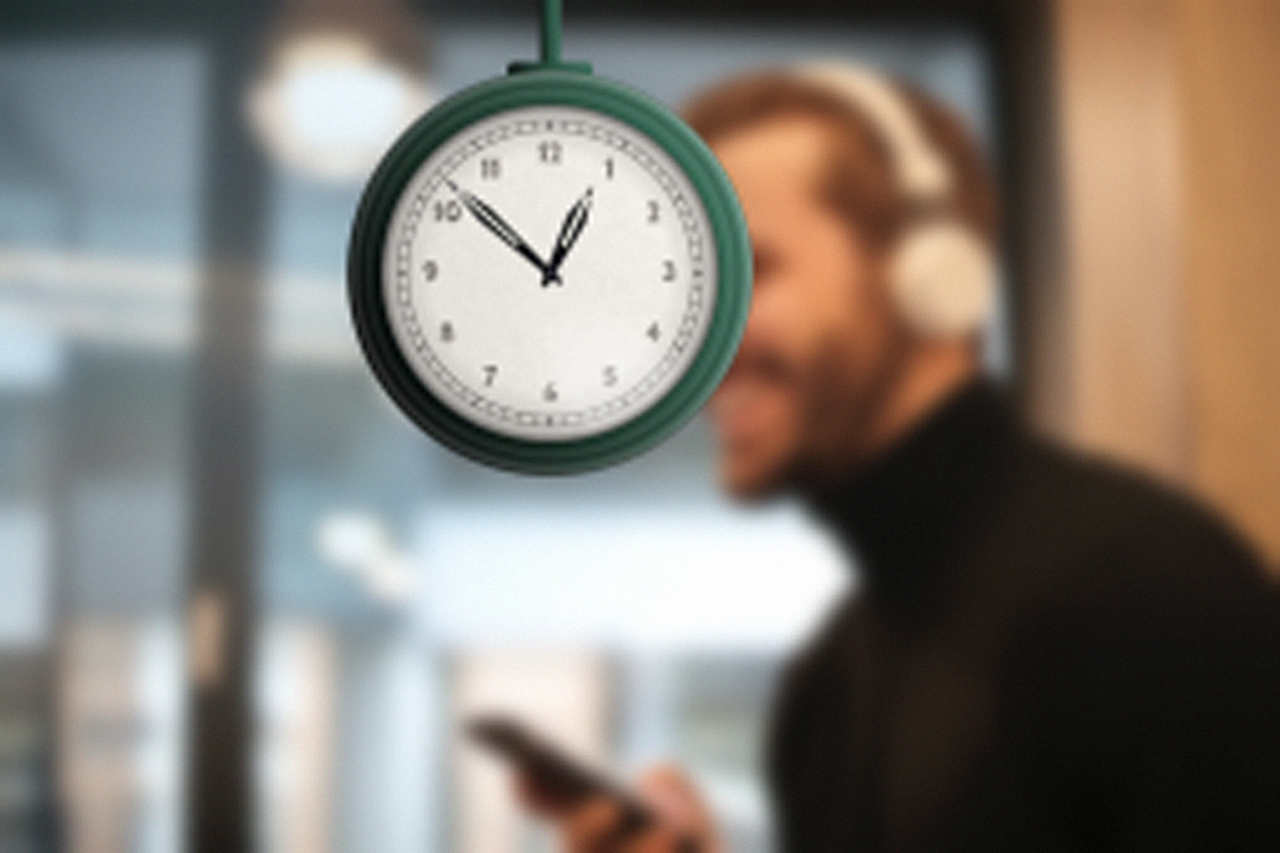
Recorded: {"hour": 12, "minute": 52}
